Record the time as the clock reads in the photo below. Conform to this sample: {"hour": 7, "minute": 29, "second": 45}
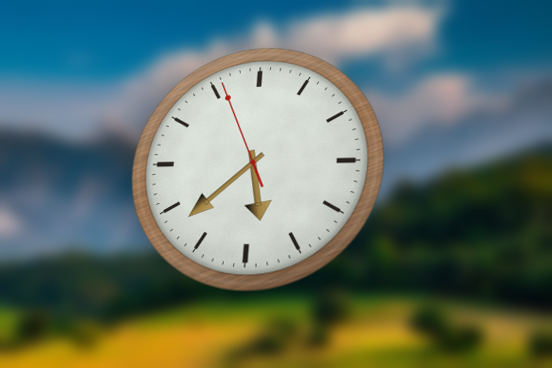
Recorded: {"hour": 5, "minute": 37, "second": 56}
